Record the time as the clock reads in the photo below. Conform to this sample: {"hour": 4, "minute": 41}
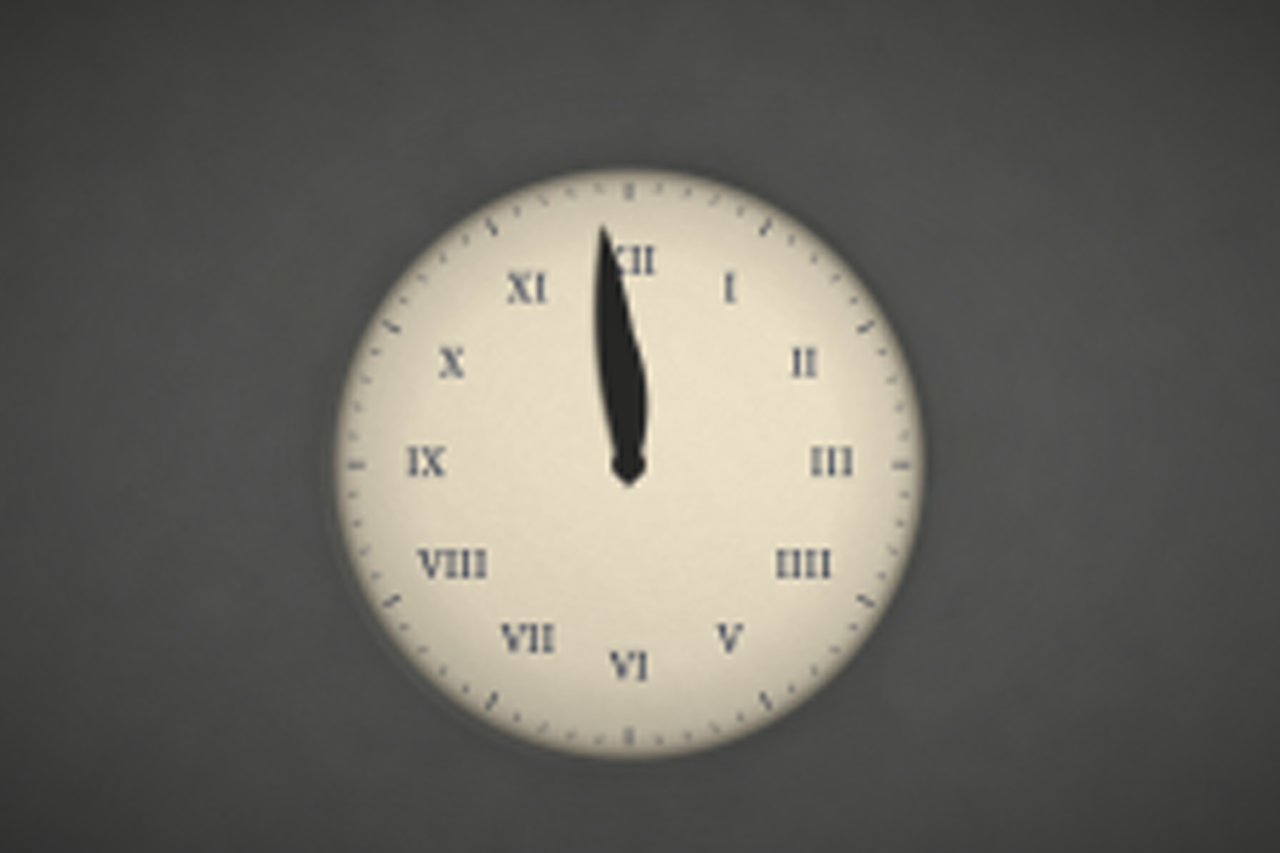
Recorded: {"hour": 11, "minute": 59}
